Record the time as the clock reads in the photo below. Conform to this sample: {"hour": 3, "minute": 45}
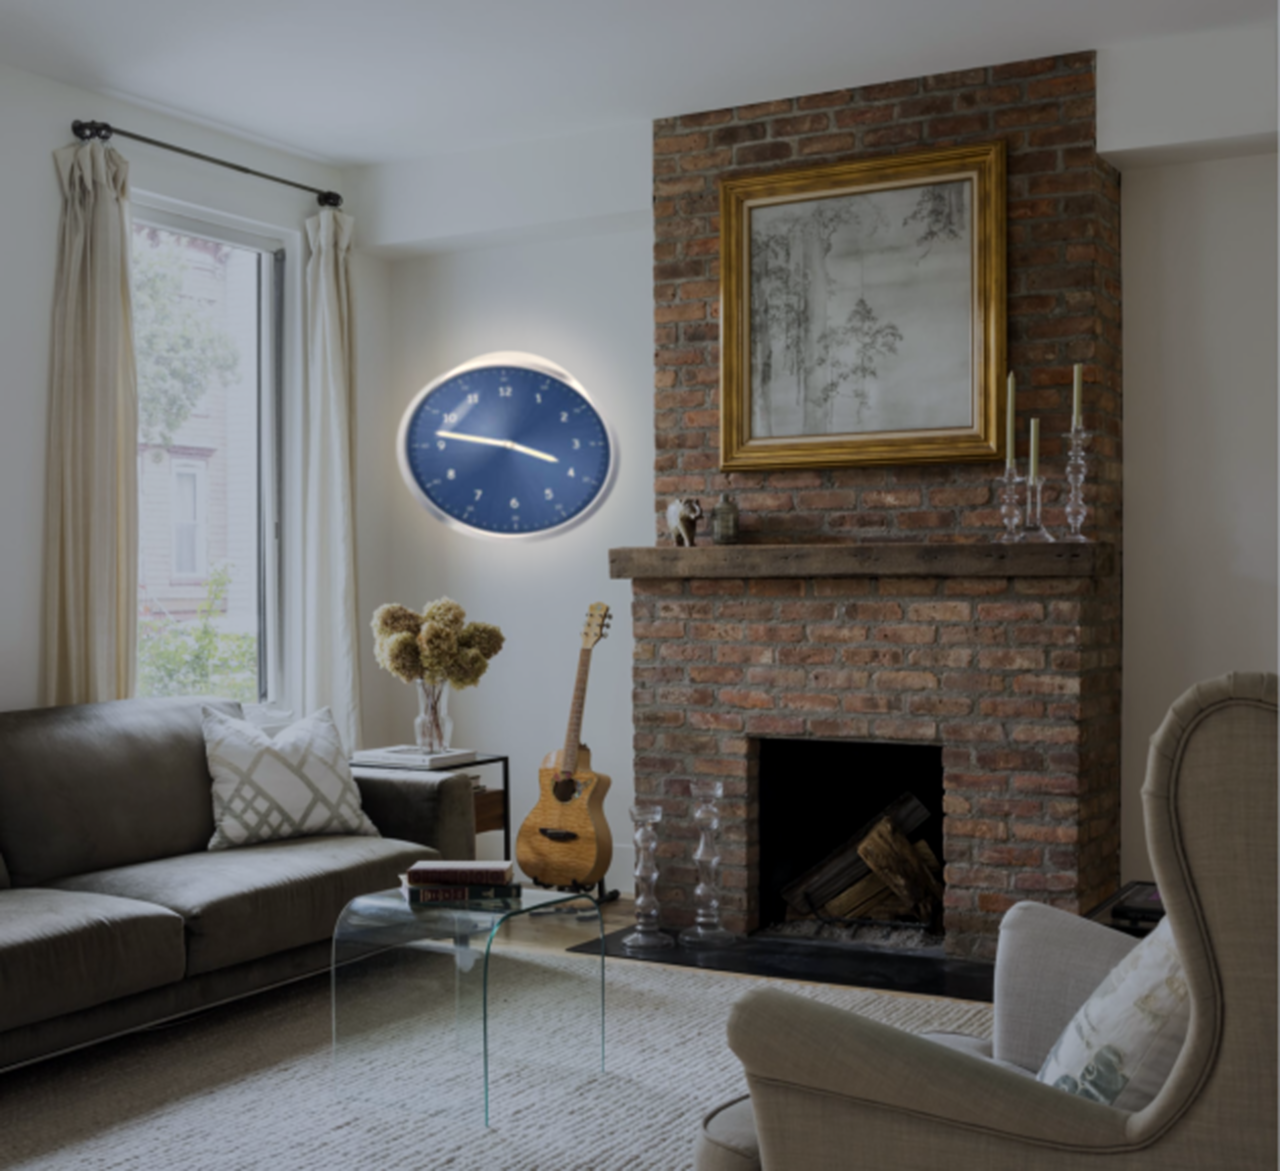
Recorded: {"hour": 3, "minute": 47}
